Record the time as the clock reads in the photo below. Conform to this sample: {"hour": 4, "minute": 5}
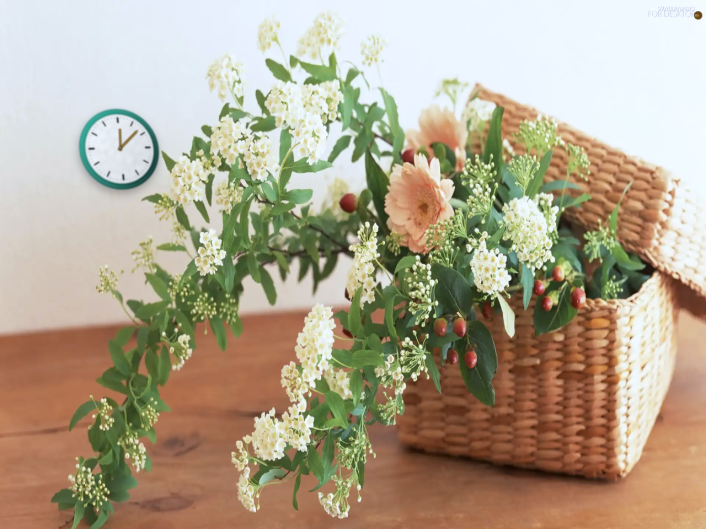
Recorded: {"hour": 12, "minute": 8}
